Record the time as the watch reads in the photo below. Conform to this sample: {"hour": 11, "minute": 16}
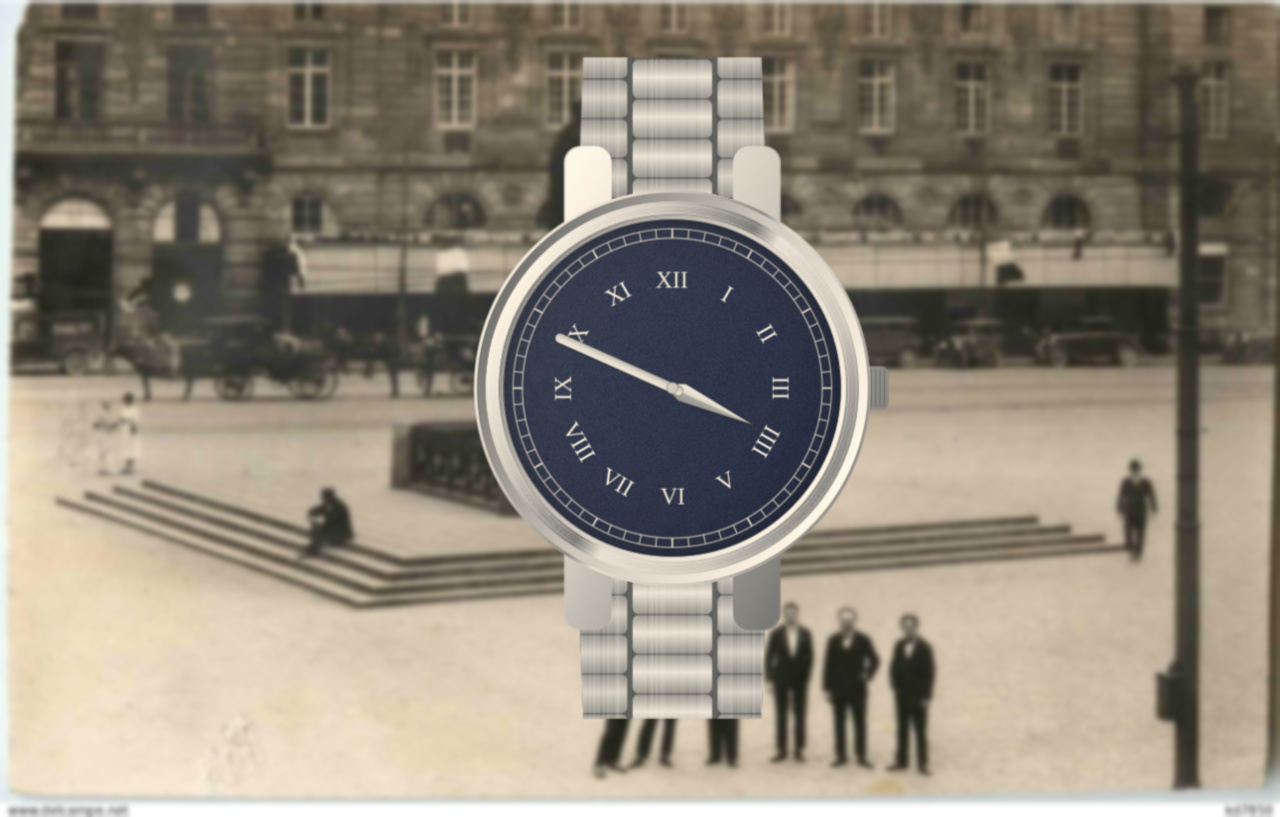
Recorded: {"hour": 3, "minute": 49}
